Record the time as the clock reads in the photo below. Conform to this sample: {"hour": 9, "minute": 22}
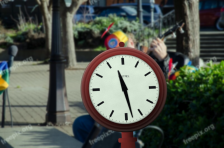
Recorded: {"hour": 11, "minute": 28}
